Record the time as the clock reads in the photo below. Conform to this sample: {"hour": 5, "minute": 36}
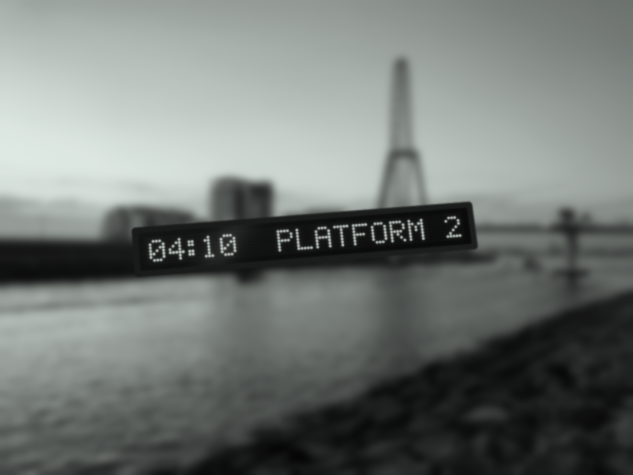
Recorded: {"hour": 4, "minute": 10}
